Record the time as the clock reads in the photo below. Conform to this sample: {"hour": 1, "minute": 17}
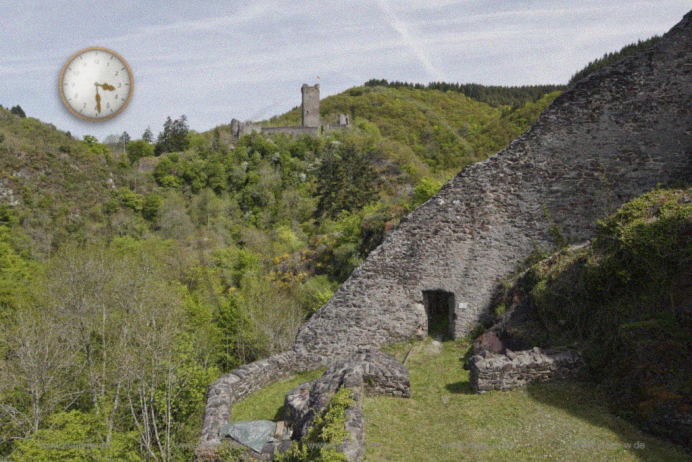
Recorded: {"hour": 3, "minute": 29}
